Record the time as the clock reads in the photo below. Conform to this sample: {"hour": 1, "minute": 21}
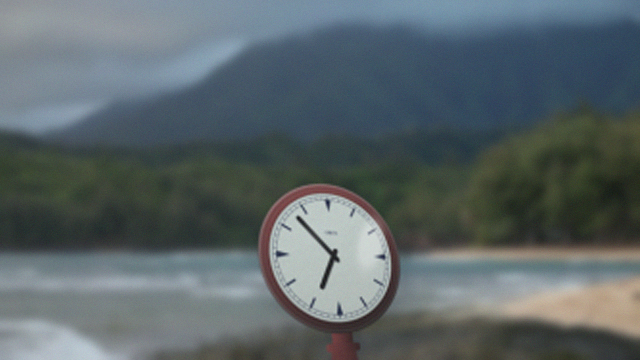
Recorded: {"hour": 6, "minute": 53}
